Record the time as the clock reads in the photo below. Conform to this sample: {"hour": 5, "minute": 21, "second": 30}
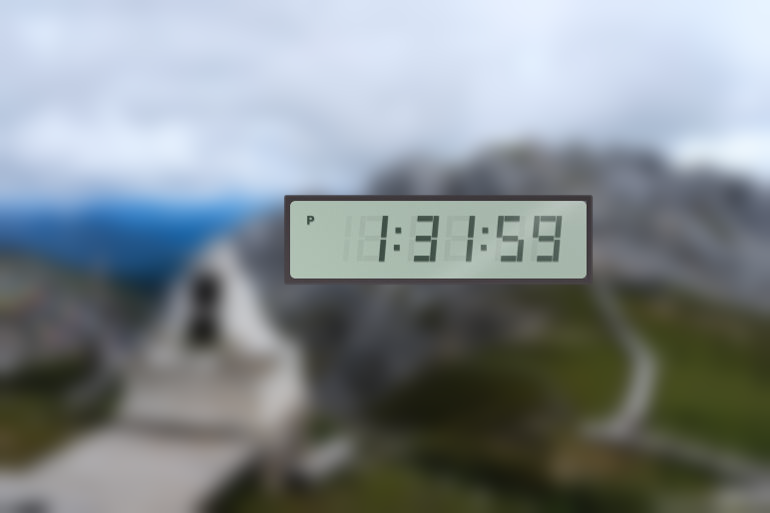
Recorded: {"hour": 1, "minute": 31, "second": 59}
